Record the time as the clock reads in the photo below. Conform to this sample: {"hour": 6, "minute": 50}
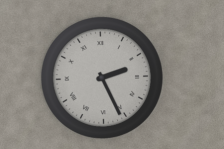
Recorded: {"hour": 2, "minute": 26}
